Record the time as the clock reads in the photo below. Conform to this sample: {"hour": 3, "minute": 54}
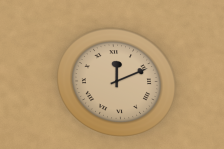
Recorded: {"hour": 12, "minute": 11}
